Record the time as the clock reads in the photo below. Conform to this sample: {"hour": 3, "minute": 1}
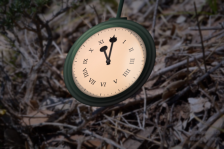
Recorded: {"hour": 11, "minute": 0}
